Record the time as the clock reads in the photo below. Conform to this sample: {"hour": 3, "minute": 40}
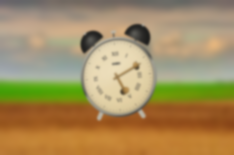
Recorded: {"hour": 5, "minute": 11}
